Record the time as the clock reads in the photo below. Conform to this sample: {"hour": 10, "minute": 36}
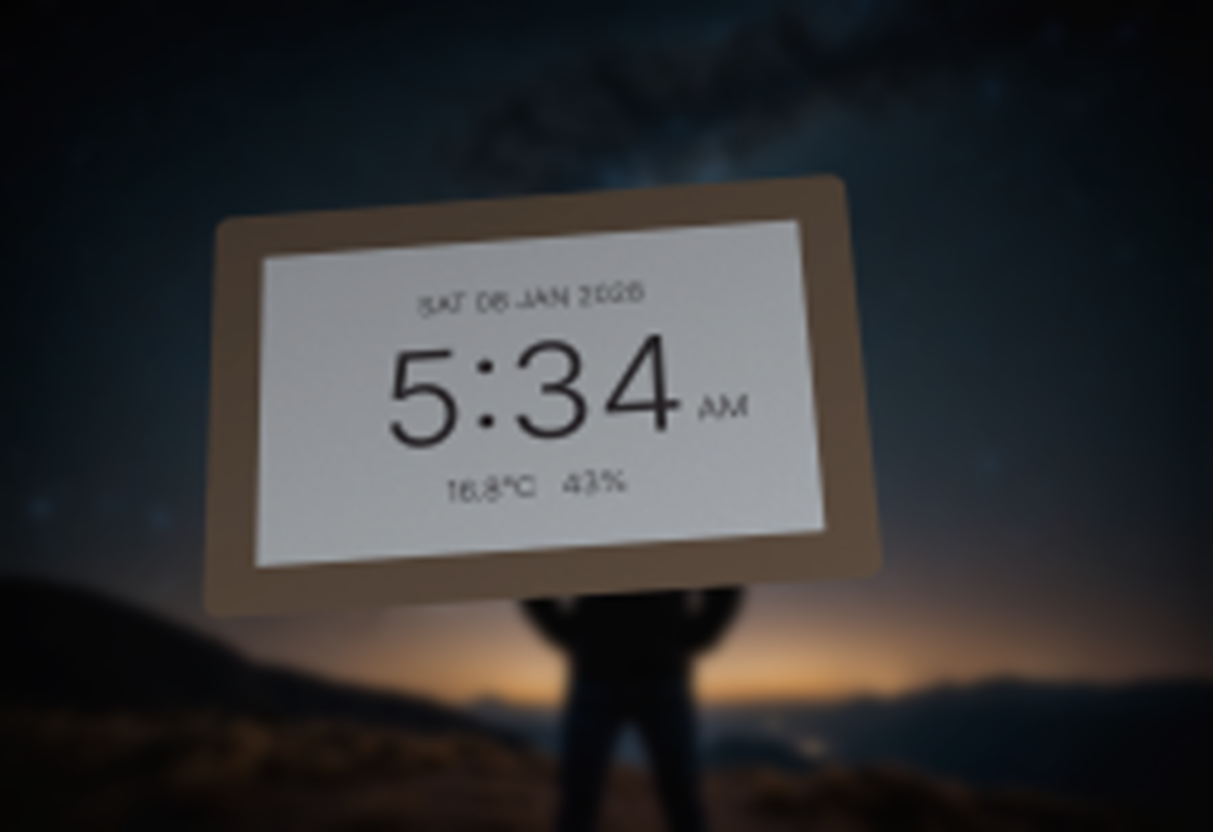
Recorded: {"hour": 5, "minute": 34}
